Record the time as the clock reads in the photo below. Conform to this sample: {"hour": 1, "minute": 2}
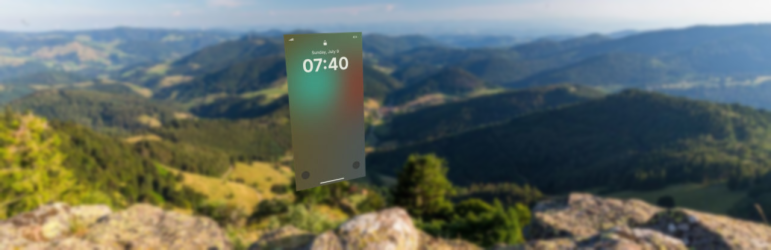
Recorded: {"hour": 7, "minute": 40}
